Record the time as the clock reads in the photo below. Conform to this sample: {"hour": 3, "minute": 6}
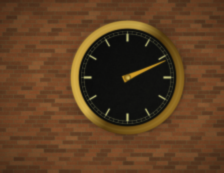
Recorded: {"hour": 2, "minute": 11}
